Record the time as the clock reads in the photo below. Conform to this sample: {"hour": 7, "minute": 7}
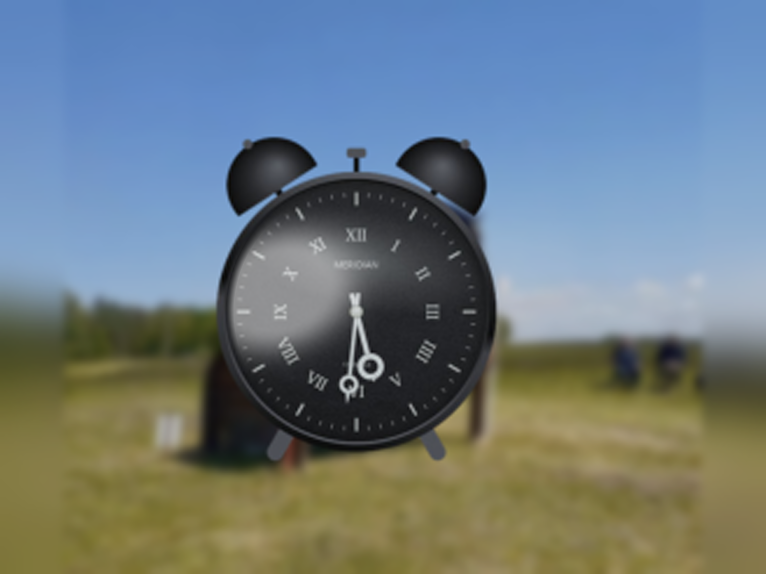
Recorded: {"hour": 5, "minute": 31}
